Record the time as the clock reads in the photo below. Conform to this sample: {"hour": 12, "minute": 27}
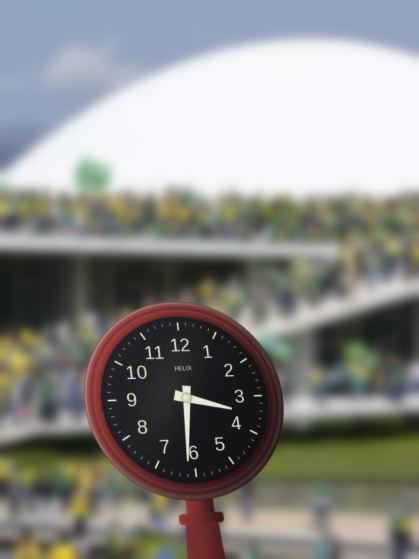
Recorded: {"hour": 3, "minute": 31}
